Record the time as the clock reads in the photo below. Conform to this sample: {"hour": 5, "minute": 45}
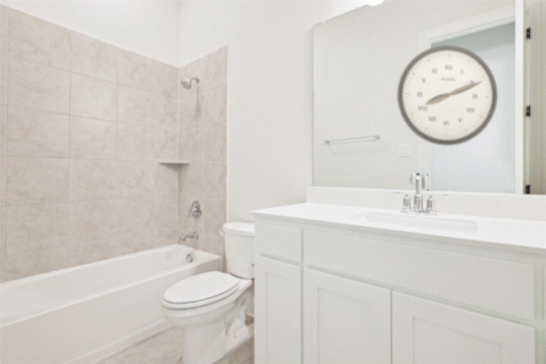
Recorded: {"hour": 8, "minute": 11}
